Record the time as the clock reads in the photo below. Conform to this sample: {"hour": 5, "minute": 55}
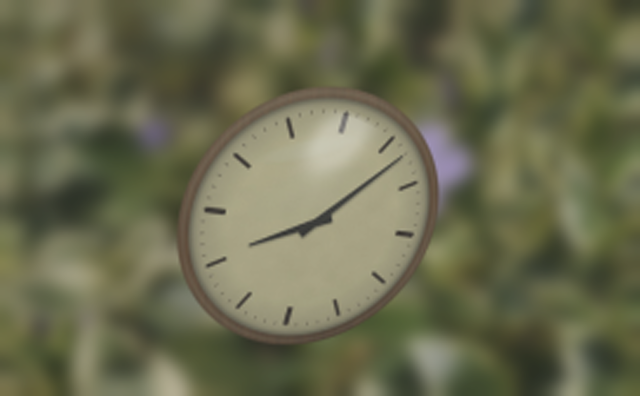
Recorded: {"hour": 8, "minute": 7}
